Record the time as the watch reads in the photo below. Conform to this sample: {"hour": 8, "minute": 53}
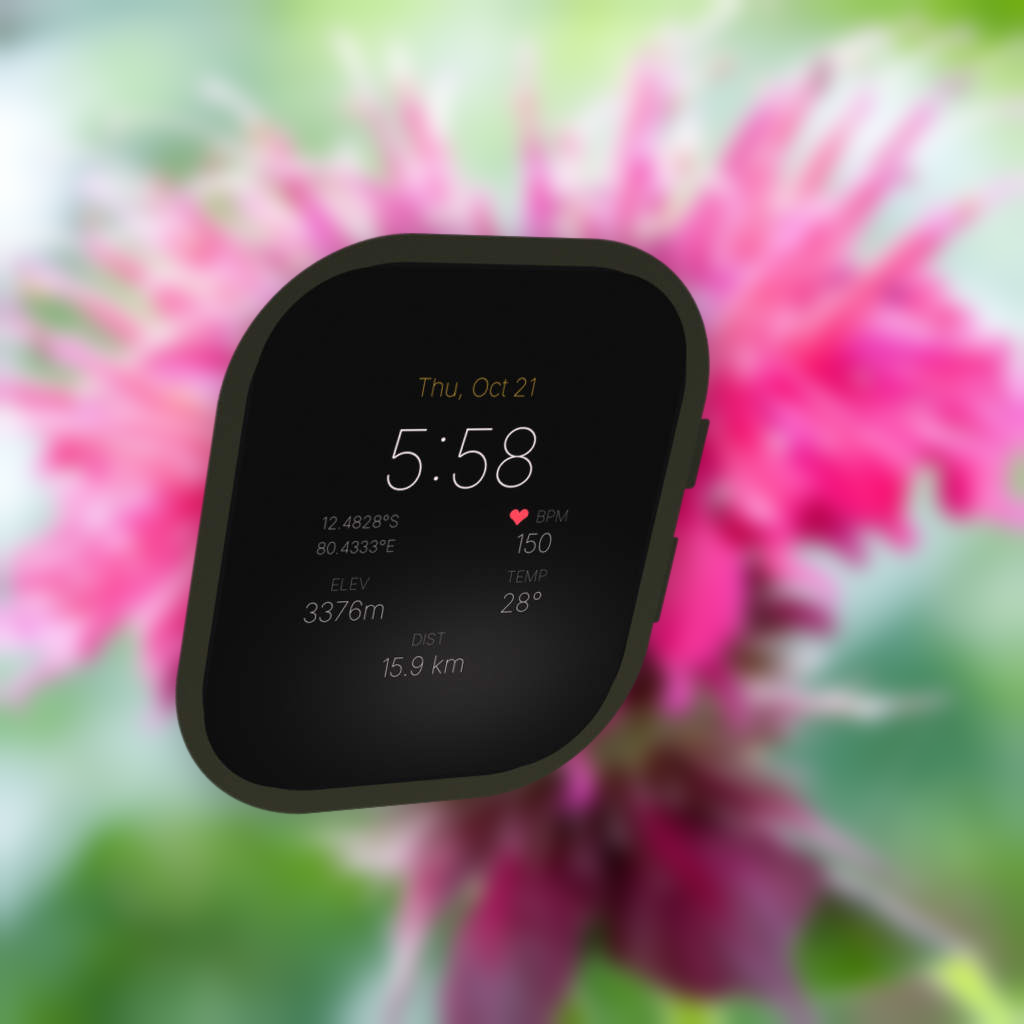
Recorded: {"hour": 5, "minute": 58}
